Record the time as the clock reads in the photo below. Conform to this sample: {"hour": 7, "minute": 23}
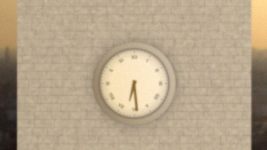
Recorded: {"hour": 6, "minute": 29}
